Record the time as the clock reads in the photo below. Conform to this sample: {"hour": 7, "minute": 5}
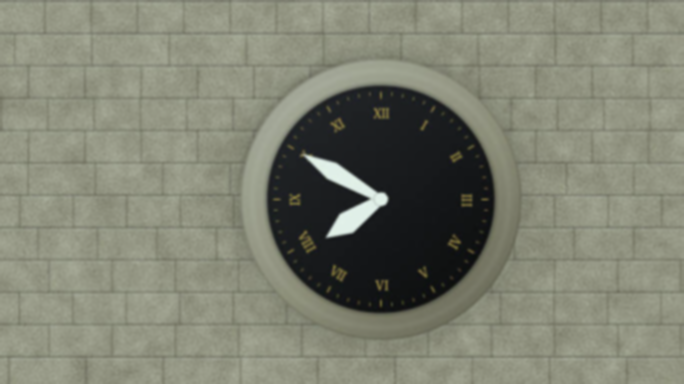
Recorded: {"hour": 7, "minute": 50}
